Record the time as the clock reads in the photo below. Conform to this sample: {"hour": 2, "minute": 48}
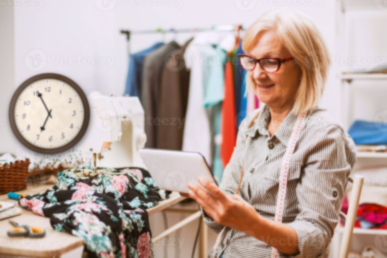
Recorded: {"hour": 6, "minute": 56}
